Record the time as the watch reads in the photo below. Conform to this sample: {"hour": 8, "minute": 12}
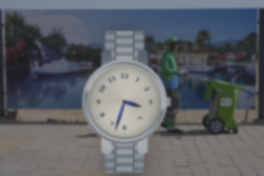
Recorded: {"hour": 3, "minute": 33}
